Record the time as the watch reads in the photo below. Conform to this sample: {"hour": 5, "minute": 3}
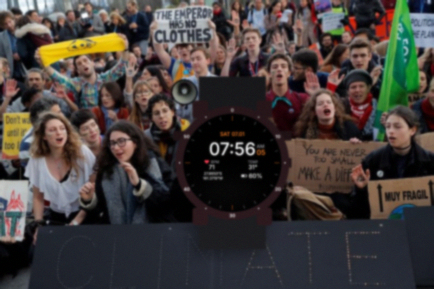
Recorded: {"hour": 7, "minute": 56}
